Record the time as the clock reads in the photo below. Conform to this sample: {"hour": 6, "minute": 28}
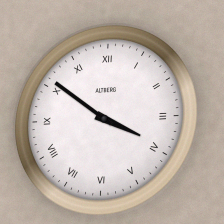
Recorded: {"hour": 3, "minute": 51}
